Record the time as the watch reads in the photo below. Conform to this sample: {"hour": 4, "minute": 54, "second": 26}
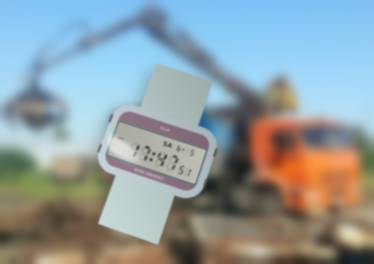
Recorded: {"hour": 17, "minute": 47, "second": 51}
